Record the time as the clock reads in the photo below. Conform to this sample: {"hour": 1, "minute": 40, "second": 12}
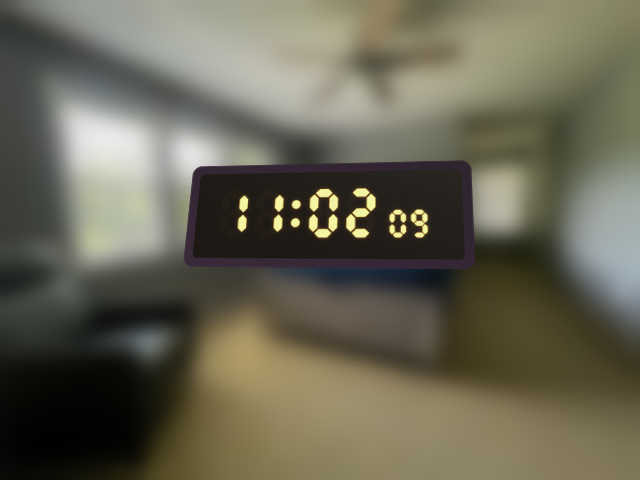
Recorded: {"hour": 11, "minute": 2, "second": 9}
